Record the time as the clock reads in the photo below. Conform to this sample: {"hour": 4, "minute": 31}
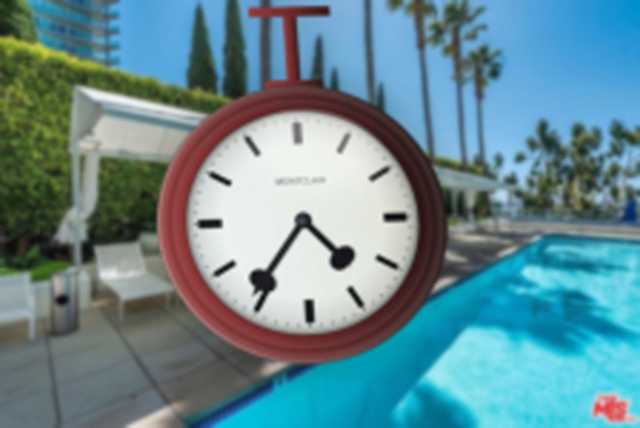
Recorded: {"hour": 4, "minute": 36}
